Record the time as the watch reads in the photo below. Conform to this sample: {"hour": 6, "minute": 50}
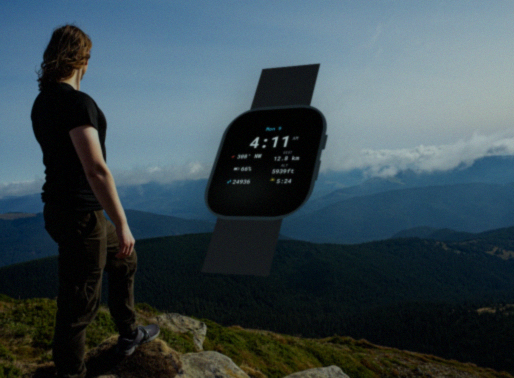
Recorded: {"hour": 4, "minute": 11}
